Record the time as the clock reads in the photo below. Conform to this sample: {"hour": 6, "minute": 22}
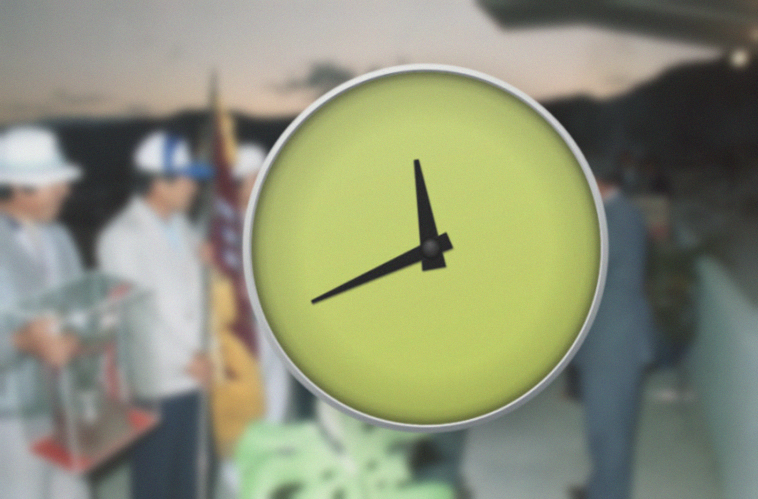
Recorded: {"hour": 11, "minute": 41}
